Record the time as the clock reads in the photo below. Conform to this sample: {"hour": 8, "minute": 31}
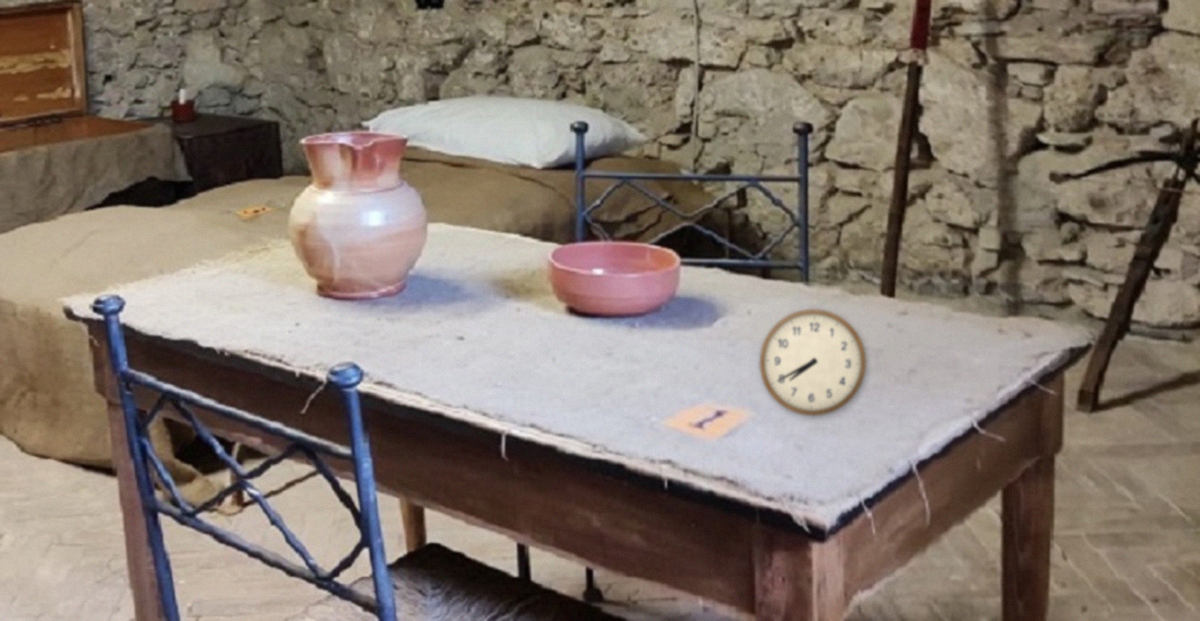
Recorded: {"hour": 7, "minute": 40}
